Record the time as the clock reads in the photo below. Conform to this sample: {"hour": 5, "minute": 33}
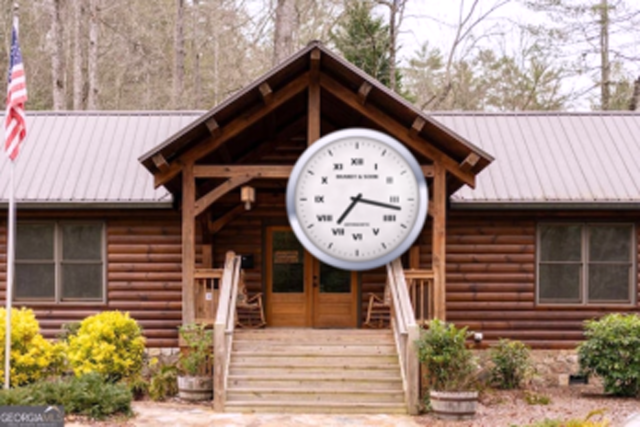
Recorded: {"hour": 7, "minute": 17}
